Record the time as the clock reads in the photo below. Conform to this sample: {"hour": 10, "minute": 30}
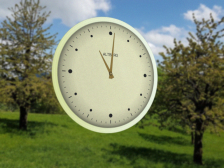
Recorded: {"hour": 11, "minute": 1}
